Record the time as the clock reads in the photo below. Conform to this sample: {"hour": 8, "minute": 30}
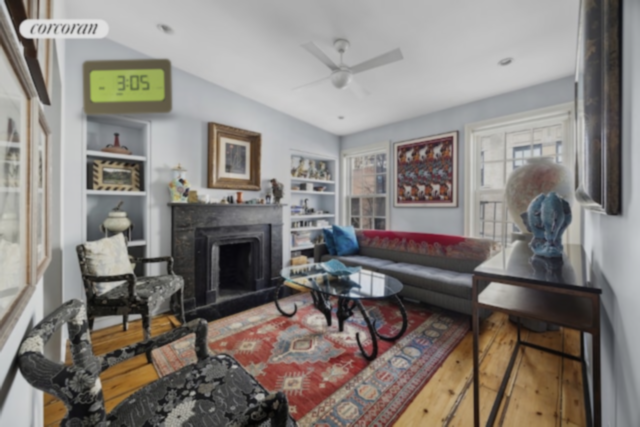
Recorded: {"hour": 3, "minute": 5}
